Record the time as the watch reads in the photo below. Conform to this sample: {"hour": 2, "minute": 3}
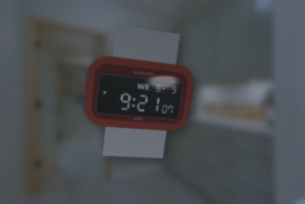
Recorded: {"hour": 9, "minute": 21}
